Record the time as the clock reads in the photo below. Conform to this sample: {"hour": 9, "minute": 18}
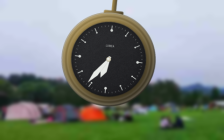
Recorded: {"hour": 6, "minute": 36}
